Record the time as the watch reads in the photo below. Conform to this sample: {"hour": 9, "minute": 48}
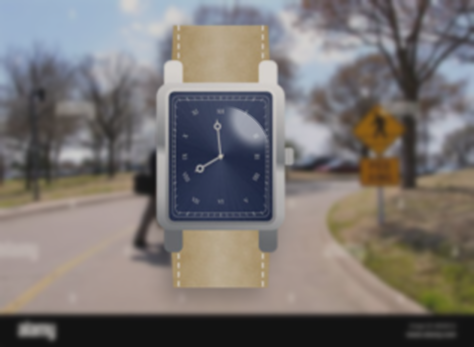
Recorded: {"hour": 7, "minute": 59}
